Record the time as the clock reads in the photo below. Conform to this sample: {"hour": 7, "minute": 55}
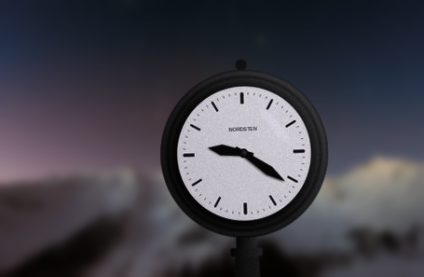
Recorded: {"hour": 9, "minute": 21}
